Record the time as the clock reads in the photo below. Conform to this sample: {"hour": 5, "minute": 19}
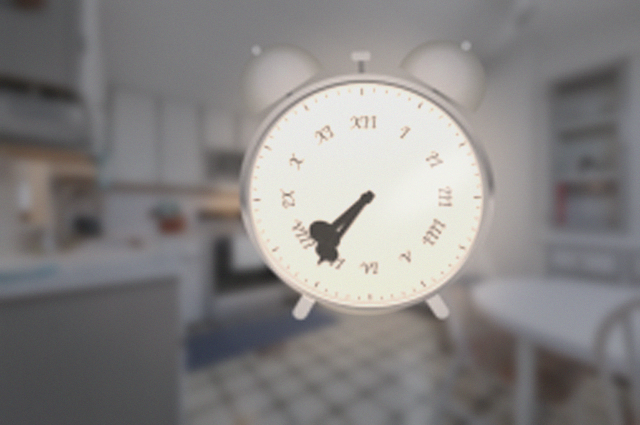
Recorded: {"hour": 7, "minute": 36}
